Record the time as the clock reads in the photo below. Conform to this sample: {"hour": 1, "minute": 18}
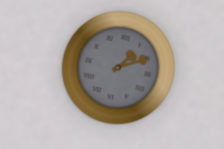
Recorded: {"hour": 1, "minute": 10}
